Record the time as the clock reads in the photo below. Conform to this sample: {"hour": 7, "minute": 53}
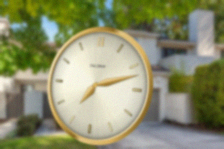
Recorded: {"hour": 7, "minute": 12}
